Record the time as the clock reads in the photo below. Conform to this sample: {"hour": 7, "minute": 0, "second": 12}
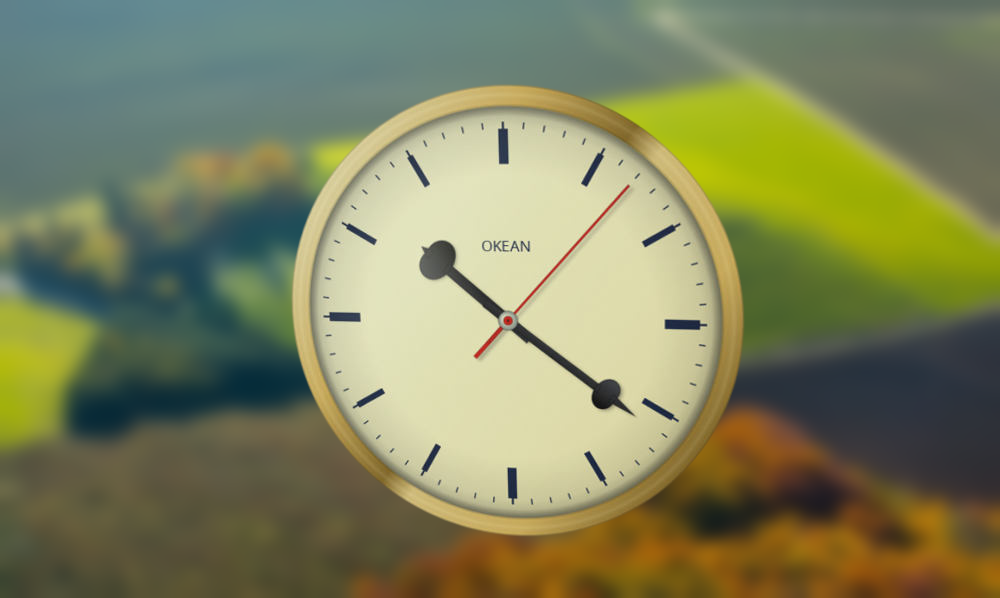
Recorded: {"hour": 10, "minute": 21, "second": 7}
